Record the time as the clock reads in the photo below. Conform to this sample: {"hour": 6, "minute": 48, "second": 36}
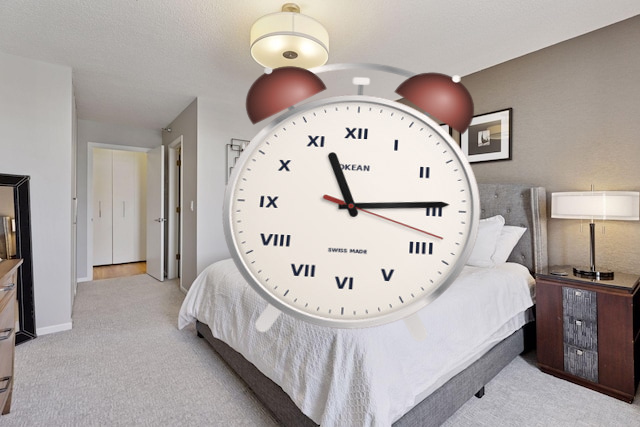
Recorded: {"hour": 11, "minute": 14, "second": 18}
